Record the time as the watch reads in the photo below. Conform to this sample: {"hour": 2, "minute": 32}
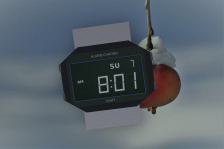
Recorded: {"hour": 8, "minute": 1}
